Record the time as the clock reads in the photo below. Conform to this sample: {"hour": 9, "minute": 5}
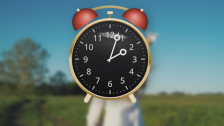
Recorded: {"hour": 2, "minute": 3}
